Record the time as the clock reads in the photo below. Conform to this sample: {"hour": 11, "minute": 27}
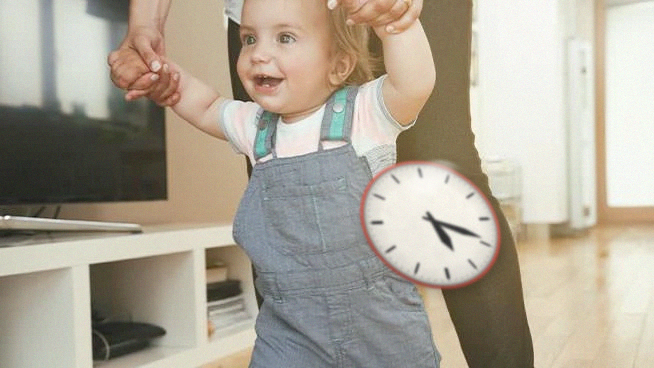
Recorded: {"hour": 5, "minute": 19}
